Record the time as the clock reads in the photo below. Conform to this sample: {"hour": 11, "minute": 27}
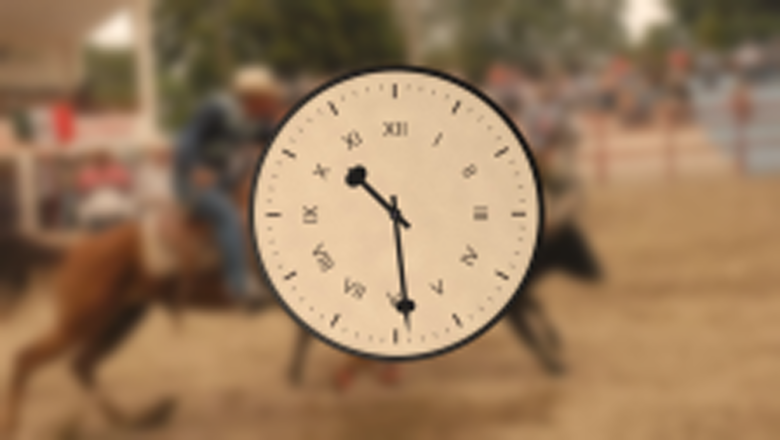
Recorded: {"hour": 10, "minute": 29}
